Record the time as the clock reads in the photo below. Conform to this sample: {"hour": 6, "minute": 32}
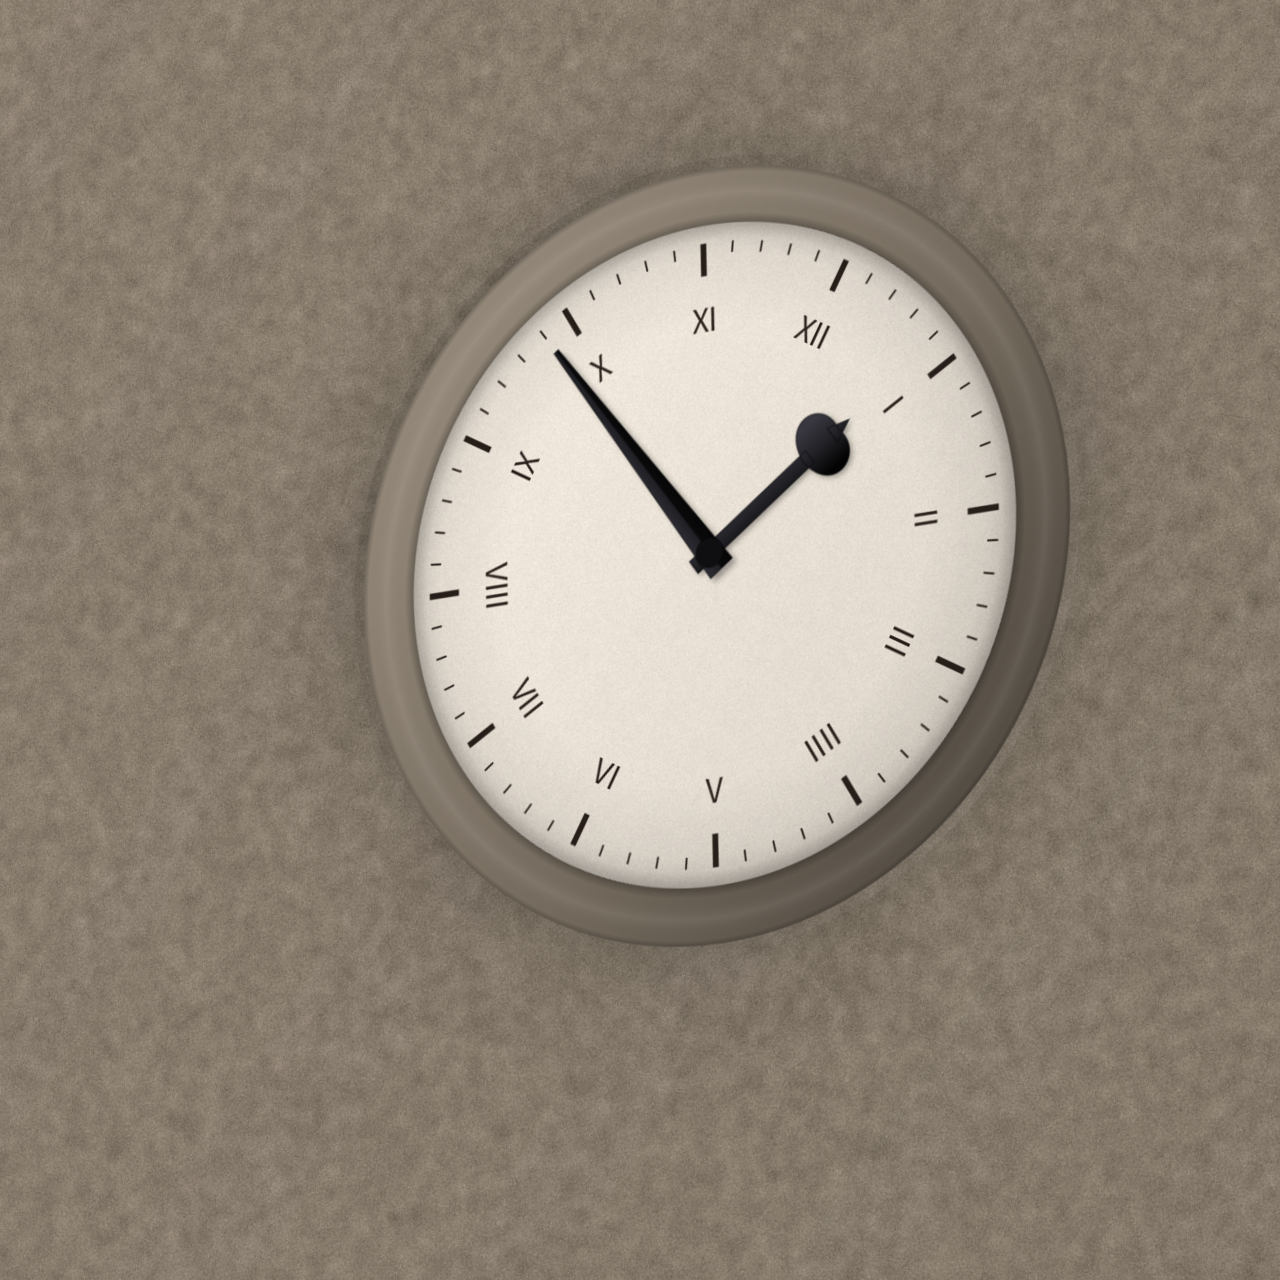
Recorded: {"hour": 12, "minute": 49}
